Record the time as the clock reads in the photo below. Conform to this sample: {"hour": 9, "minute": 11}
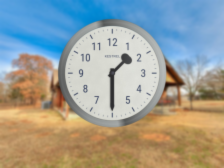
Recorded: {"hour": 1, "minute": 30}
